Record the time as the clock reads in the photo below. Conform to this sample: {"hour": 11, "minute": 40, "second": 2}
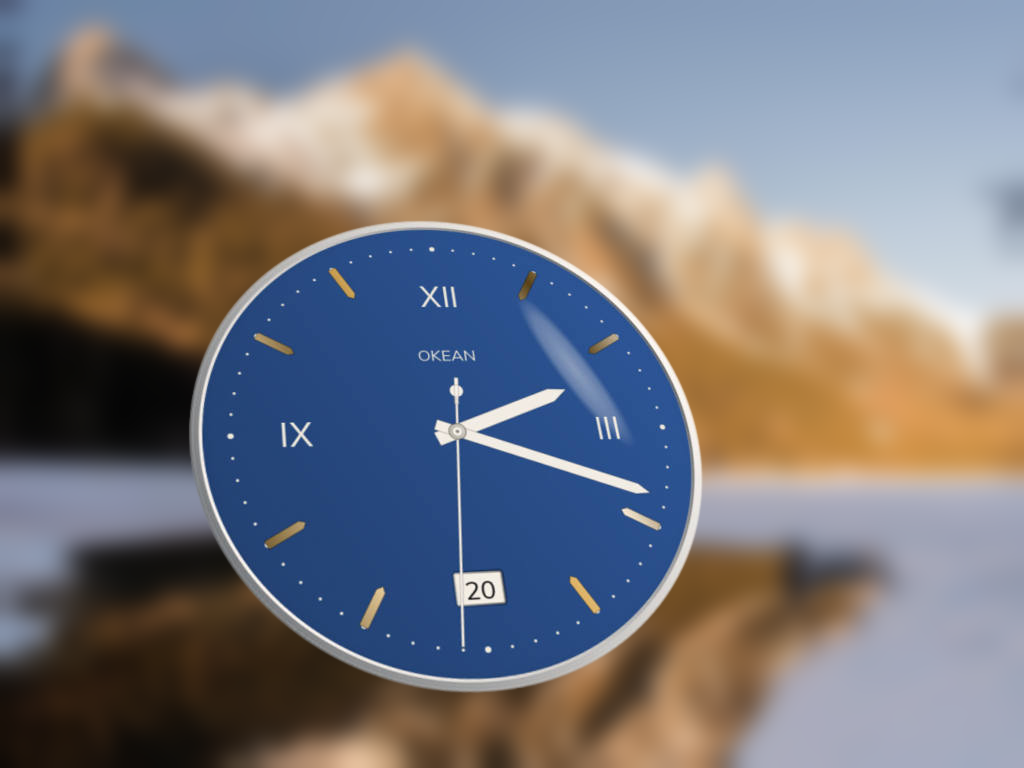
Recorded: {"hour": 2, "minute": 18, "second": 31}
